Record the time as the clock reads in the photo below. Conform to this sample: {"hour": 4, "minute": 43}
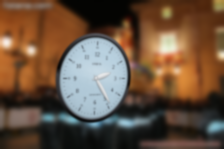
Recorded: {"hour": 2, "minute": 24}
